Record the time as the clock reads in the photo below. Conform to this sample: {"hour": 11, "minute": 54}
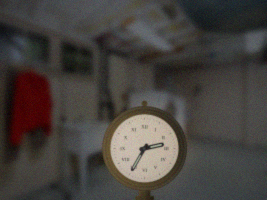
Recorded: {"hour": 2, "minute": 35}
